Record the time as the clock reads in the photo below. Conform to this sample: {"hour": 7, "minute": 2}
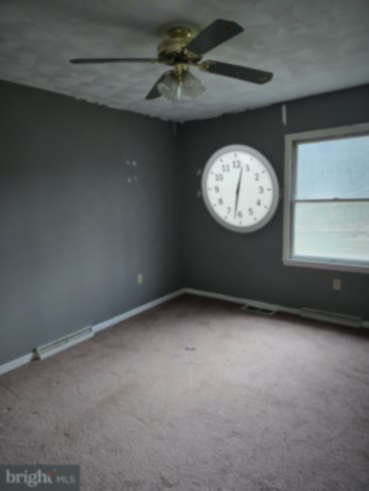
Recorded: {"hour": 12, "minute": 32}
